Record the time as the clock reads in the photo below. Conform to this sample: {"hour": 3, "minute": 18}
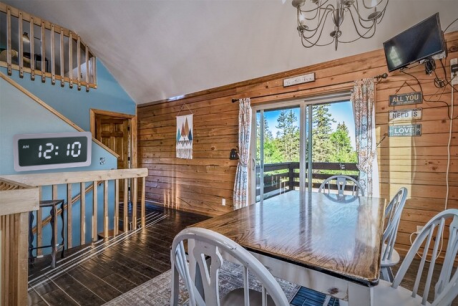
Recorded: {"hour": 12, "minute": 10}
